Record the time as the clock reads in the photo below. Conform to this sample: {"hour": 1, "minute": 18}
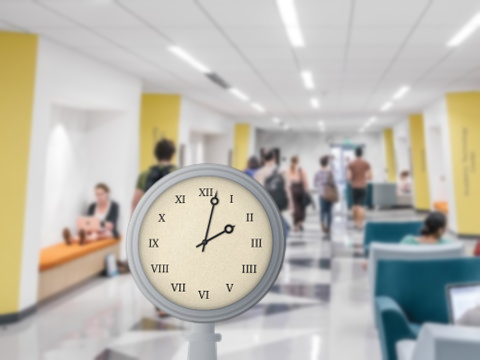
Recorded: {"hour": 2, "minute": 2}
